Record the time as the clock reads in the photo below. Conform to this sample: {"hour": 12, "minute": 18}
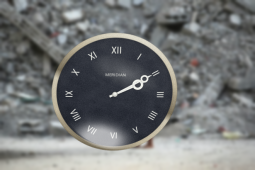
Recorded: {"hour": 2, "minute": 10}
